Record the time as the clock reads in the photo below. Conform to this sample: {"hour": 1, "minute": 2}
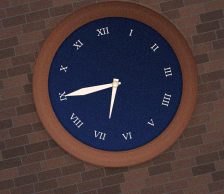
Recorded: {"hour": 6, "minute": 45}
